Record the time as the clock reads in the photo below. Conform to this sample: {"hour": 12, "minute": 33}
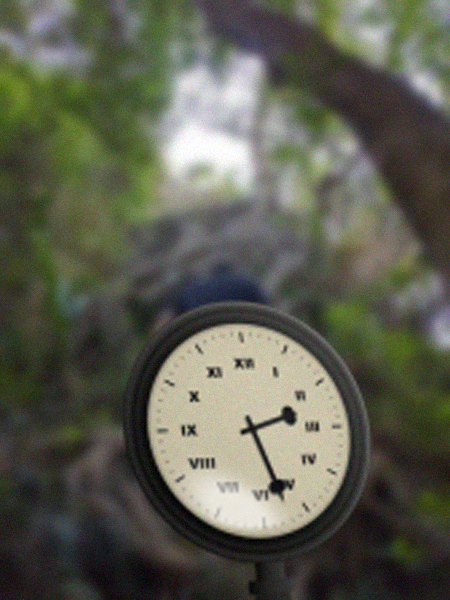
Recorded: {"hour": 2, "minute": 27}
